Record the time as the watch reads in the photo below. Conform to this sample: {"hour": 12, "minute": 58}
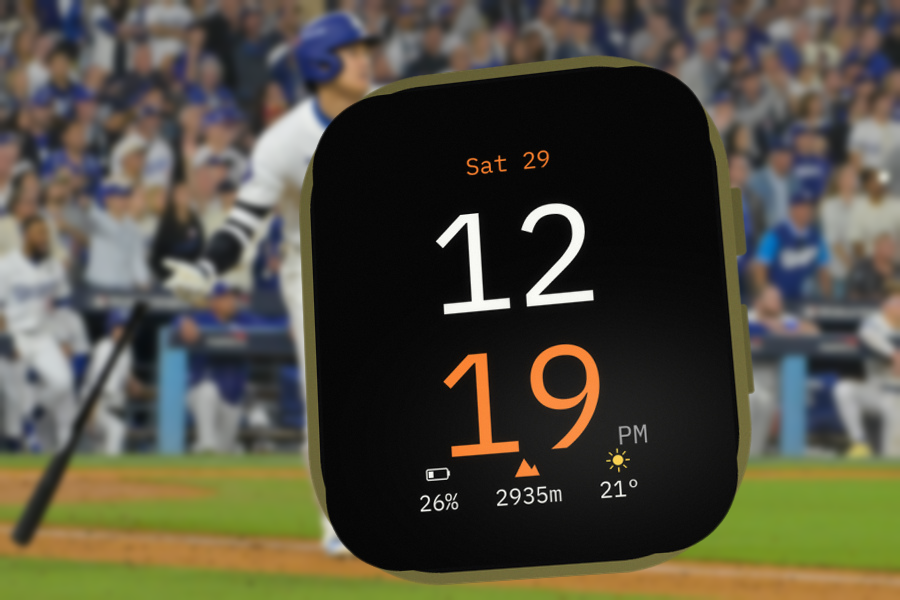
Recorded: {"hour": 12, "minute": 19}
